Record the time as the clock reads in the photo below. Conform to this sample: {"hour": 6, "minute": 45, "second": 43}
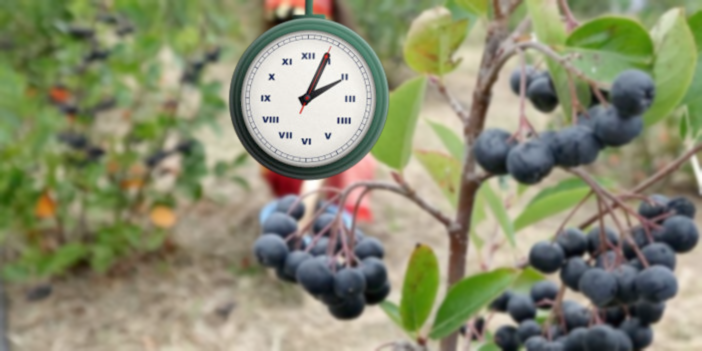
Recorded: {"hour": 2, "minute": 4, "second": 4}
